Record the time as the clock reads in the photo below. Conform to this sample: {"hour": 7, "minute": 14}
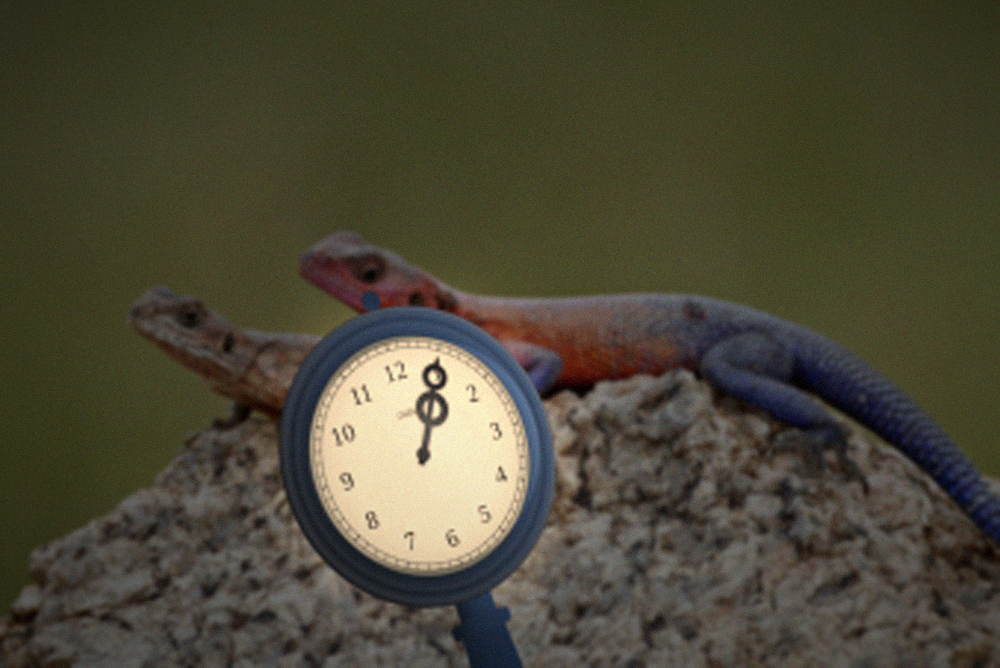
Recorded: {"hour": 1, "minute": 5}
